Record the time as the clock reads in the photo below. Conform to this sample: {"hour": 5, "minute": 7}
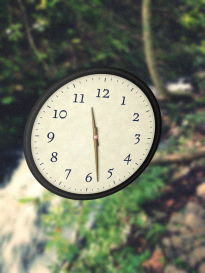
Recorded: {"hour": 11, "minute": 28}
